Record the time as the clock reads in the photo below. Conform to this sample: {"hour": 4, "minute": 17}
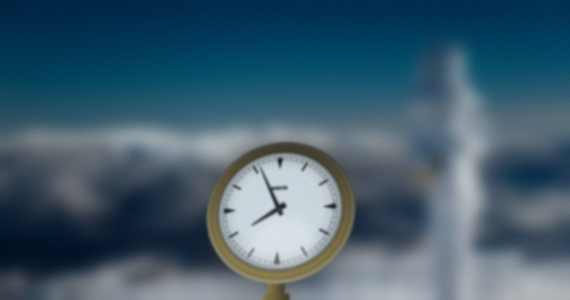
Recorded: {"hour": 7, "minute": 56}
